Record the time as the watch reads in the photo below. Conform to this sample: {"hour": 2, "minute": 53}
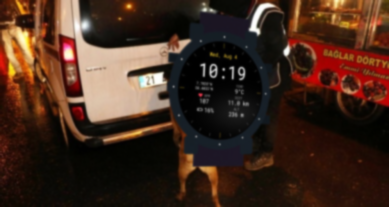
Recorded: {"hour": 10, "minute": 19}
